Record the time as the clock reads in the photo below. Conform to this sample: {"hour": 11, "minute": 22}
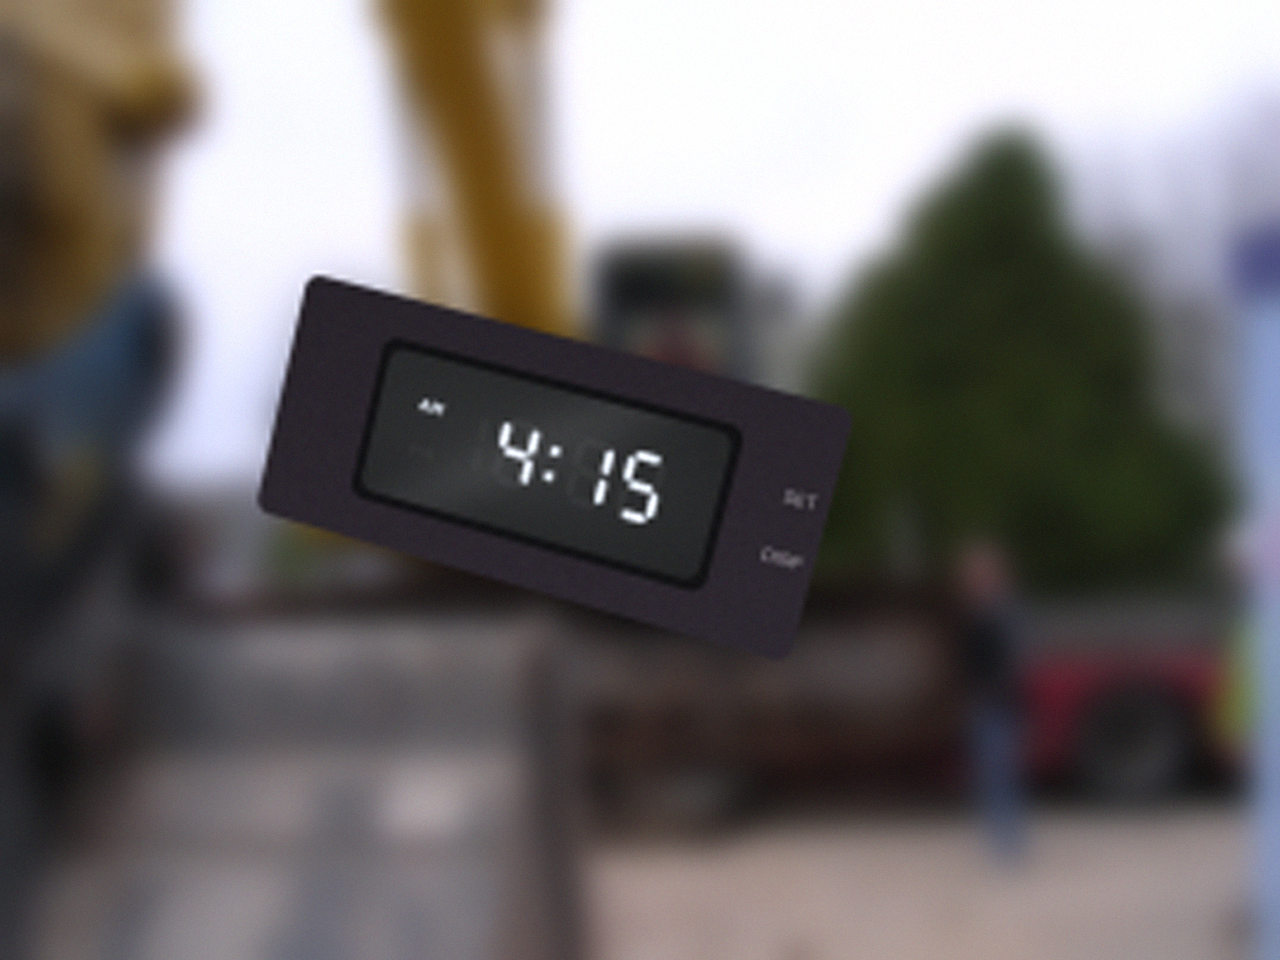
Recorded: {"hour": 4, "minute": 15}
